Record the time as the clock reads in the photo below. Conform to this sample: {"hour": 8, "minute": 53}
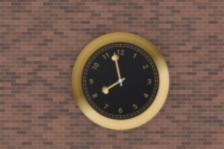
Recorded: {"hour": 7, "minute": 58}
